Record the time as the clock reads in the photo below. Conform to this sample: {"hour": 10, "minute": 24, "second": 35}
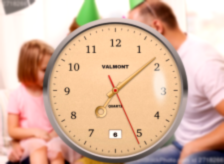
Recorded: {"hour": 7, "minute": 8, "second": 26}
